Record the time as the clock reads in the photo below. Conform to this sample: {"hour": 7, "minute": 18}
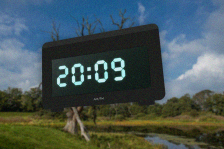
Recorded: {"hour": 20, "minute": 9}
